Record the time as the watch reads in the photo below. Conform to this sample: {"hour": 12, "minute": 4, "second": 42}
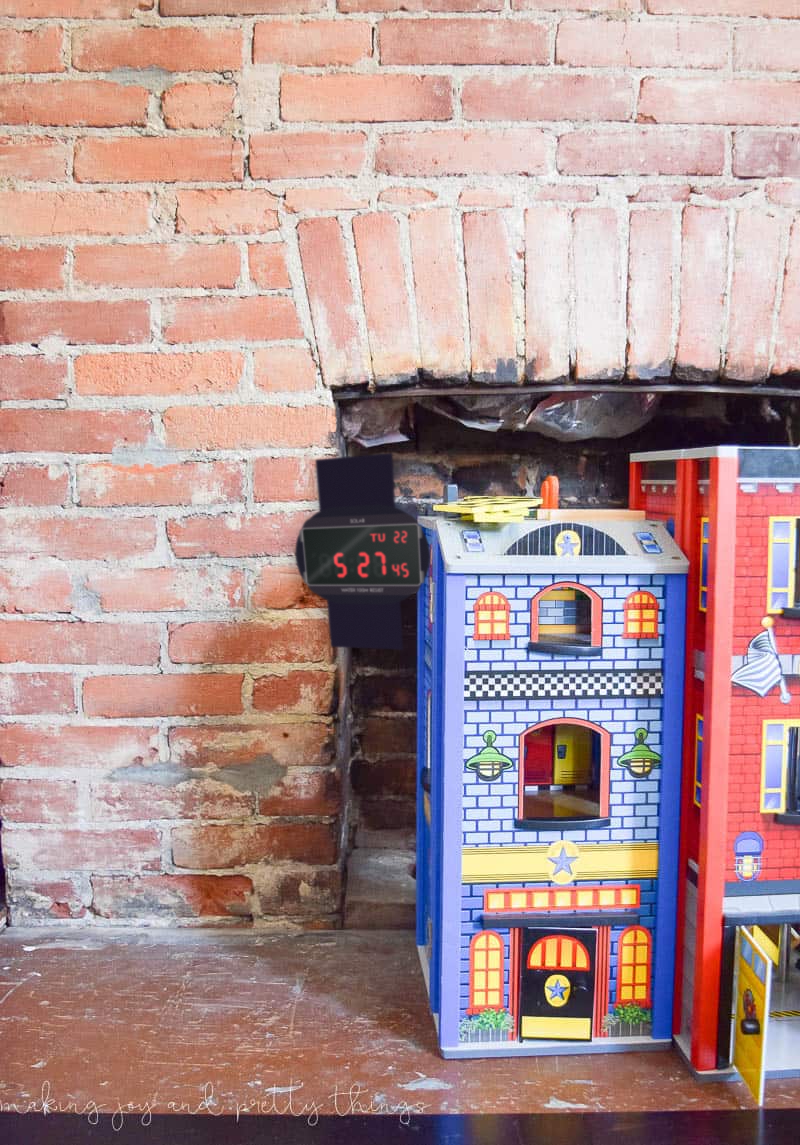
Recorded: {"hour": 5, "minute": 27, "second": 45}
